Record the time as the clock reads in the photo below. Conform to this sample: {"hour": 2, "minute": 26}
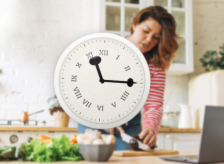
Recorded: {"hour": 11, "minute": 15}
